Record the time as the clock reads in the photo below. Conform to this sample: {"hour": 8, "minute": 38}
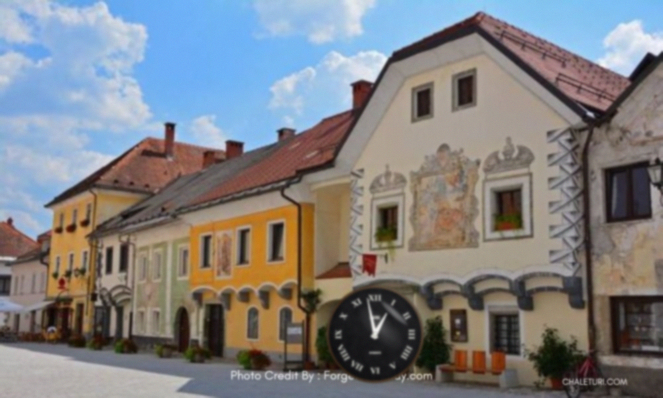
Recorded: {"hour": 12, "minute": 58}
